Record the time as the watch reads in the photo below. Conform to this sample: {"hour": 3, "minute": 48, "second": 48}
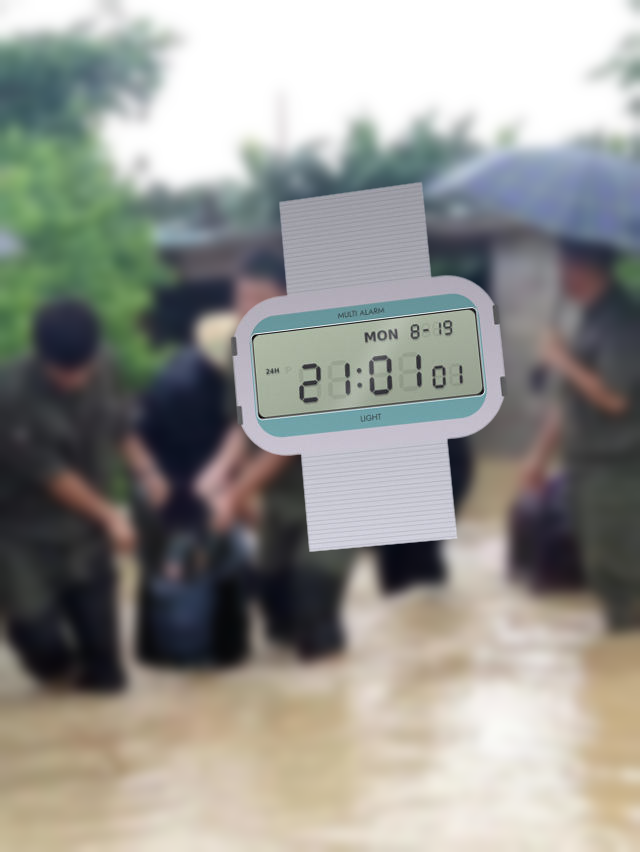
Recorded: {"hour": 21, "minute": 1, "second": 1}
